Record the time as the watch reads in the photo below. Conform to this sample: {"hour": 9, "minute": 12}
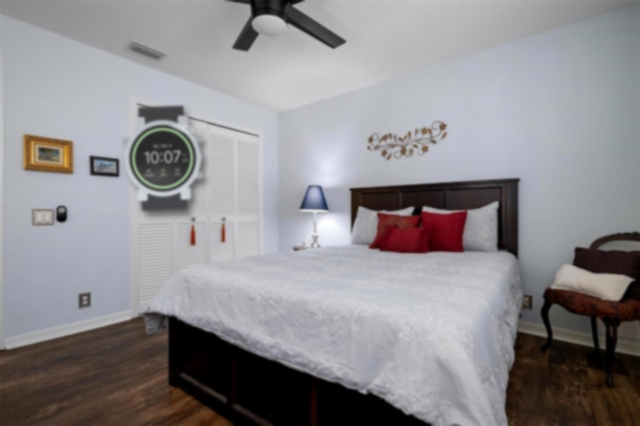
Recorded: {"hour": 10, "minute": 7}
